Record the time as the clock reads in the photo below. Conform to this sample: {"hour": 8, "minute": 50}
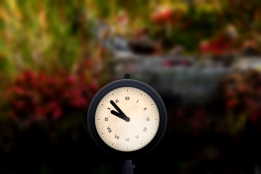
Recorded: {"hour": 9, "minute": 53}
